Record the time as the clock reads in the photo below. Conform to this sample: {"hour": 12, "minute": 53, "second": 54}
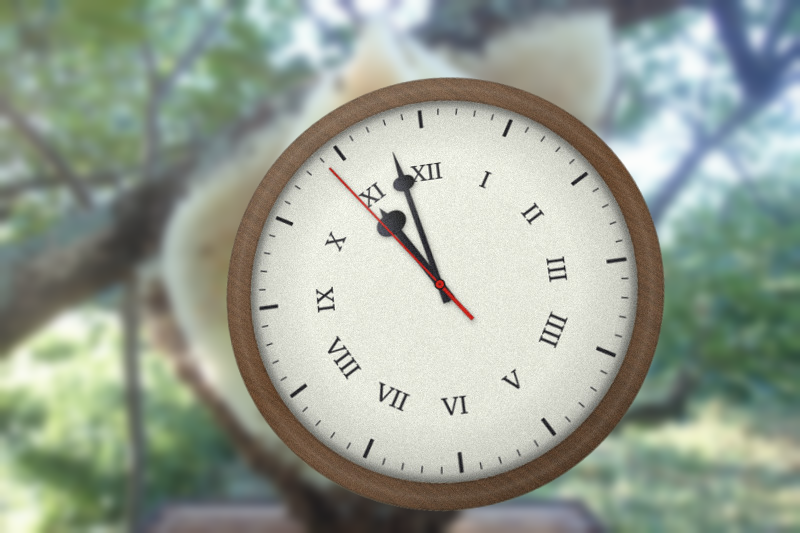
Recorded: {"hour": 10, "minute": 57, "second": 54}
